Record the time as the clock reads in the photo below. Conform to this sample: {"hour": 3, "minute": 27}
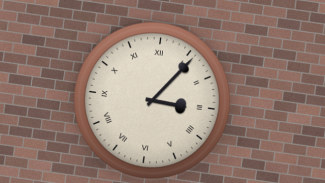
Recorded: {"hour": 3, "minute": 6}
